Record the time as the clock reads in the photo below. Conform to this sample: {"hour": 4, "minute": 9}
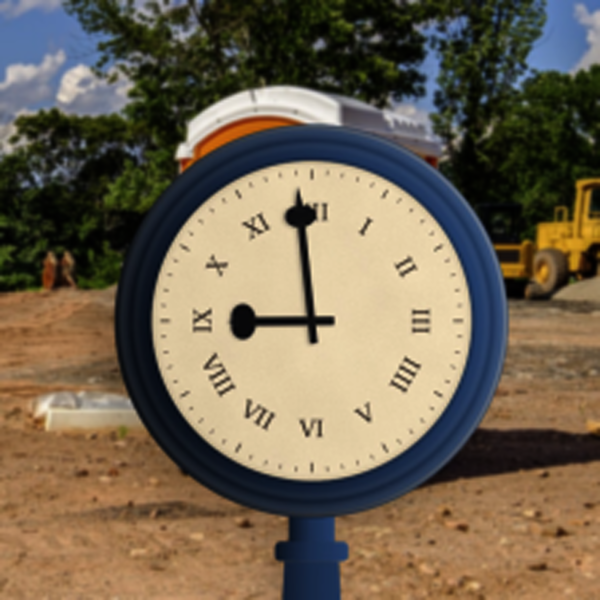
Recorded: {"hour": 8, "minute": 59}
